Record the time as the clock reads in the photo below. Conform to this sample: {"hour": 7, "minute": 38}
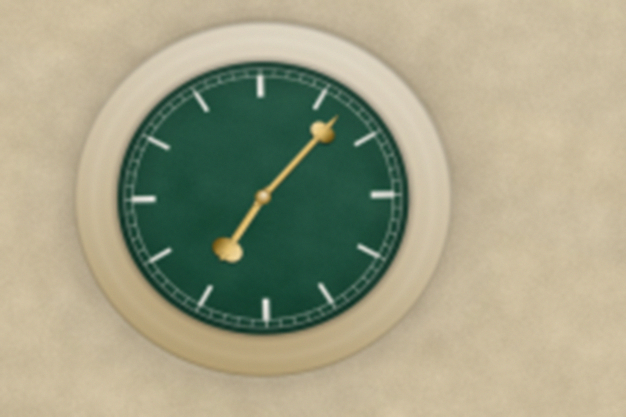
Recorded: {"hour": 7, "minute": 7}
